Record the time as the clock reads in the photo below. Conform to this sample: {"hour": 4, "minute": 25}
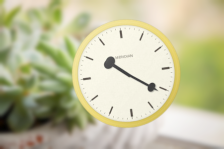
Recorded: {"hour": 10, "minute": 21}
